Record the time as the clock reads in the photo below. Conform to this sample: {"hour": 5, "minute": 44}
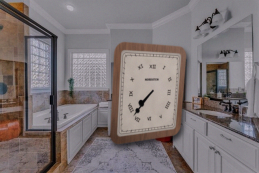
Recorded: {"hour": 7, "minute": 37}
